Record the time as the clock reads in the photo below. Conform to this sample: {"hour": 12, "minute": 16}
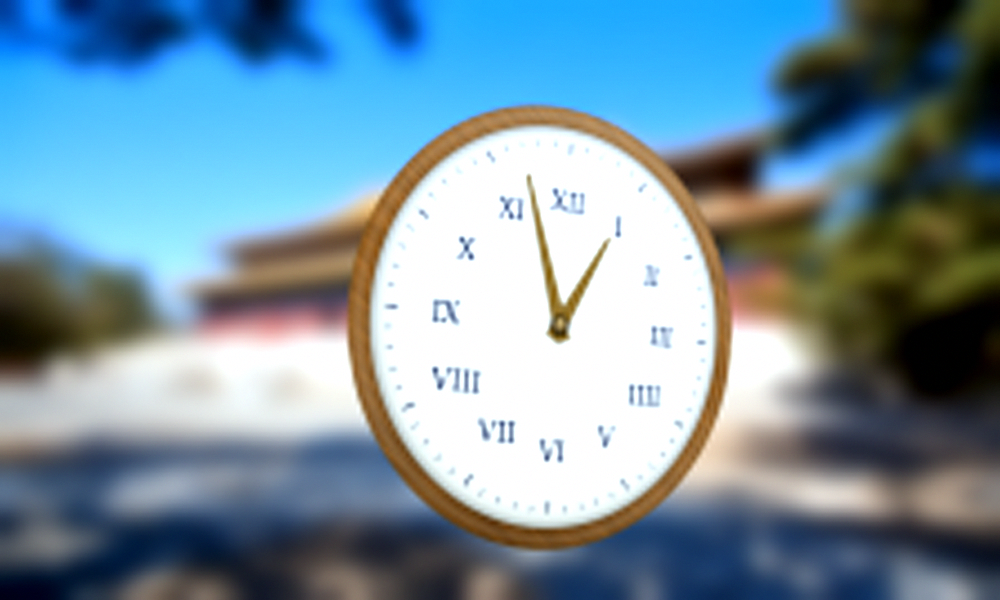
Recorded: {"hour": 12, "minute": 57}
